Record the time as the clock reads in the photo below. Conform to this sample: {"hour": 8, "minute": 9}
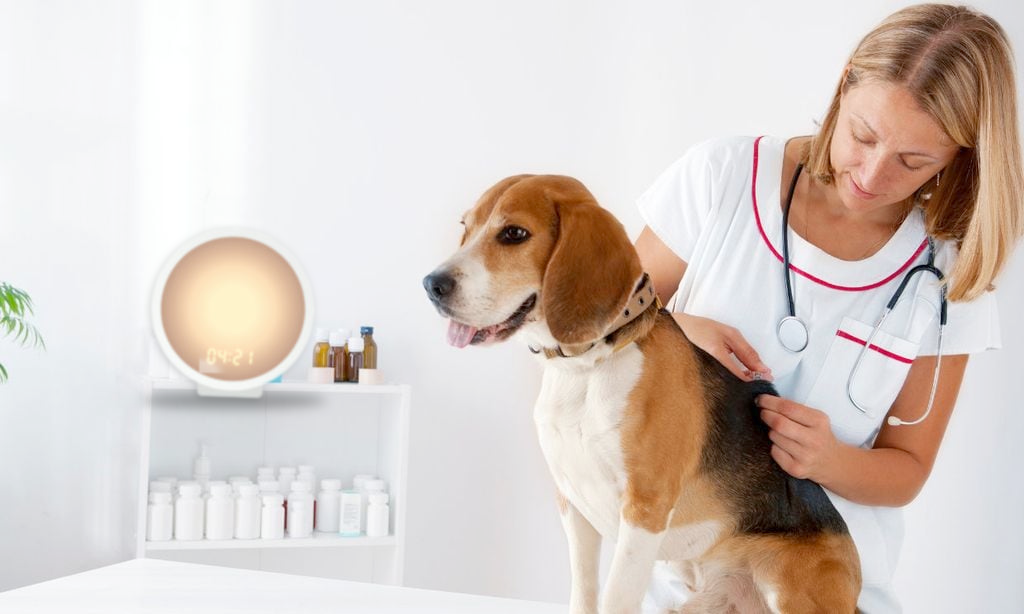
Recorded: {"hour": 4, "minute": 21}
